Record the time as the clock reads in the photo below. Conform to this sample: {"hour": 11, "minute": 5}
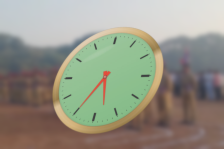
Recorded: {"hour": 5, "minute": 35}
